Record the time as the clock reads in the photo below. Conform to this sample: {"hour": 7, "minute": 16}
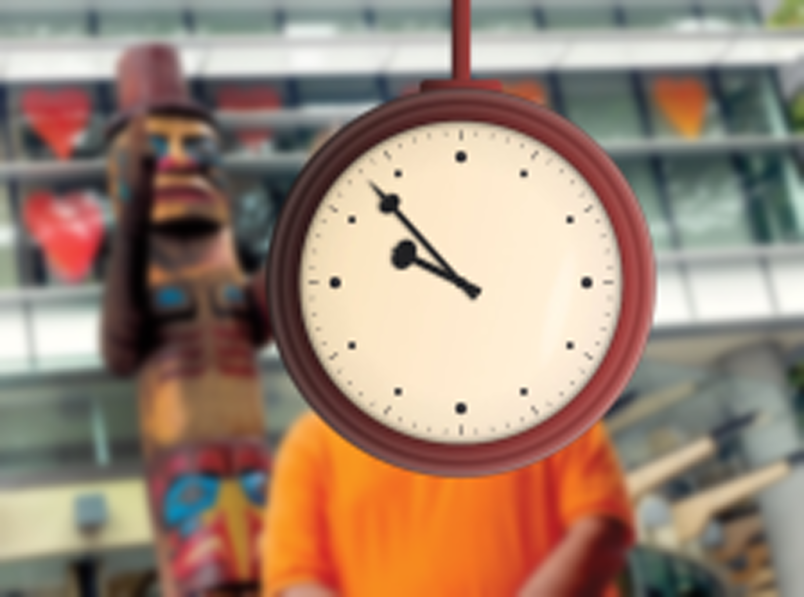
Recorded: {"hour": 9, "minute": 53}
